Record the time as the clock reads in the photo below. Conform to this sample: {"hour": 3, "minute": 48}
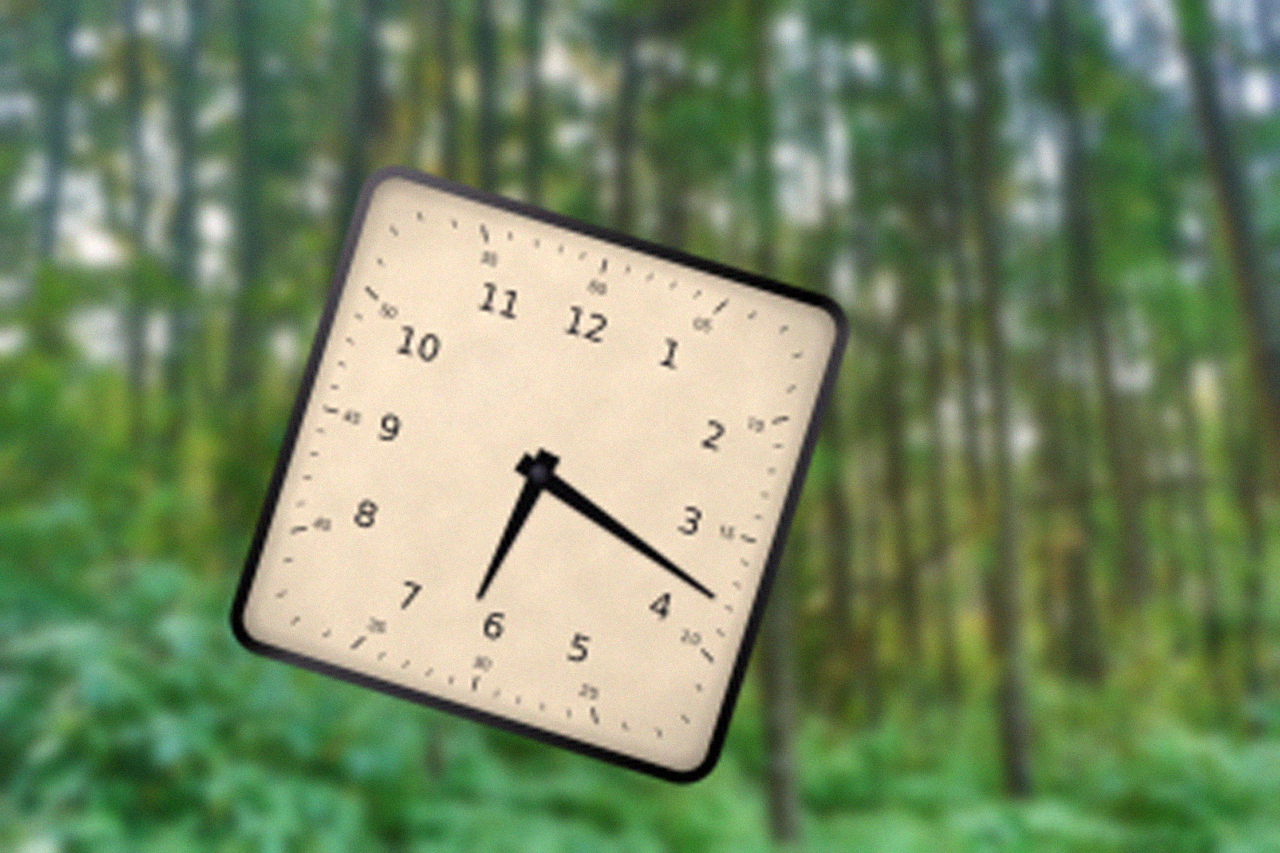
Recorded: {"hour": 6, "minute": 18}
